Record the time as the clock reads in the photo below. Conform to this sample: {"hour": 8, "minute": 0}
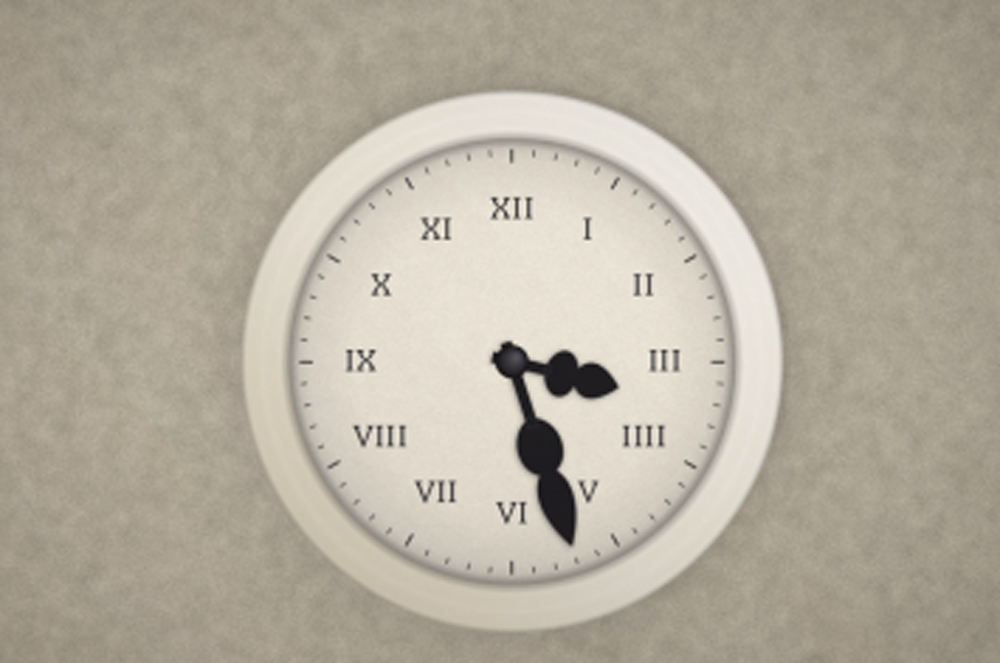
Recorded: {"hour": 3, "minute": 27}
